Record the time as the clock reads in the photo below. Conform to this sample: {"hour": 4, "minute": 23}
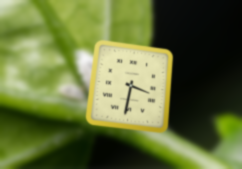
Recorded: {"hour": 3, "minute": 31}
